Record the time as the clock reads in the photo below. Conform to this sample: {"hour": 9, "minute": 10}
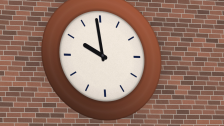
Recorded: {"hour": 9, "minute": 59}
